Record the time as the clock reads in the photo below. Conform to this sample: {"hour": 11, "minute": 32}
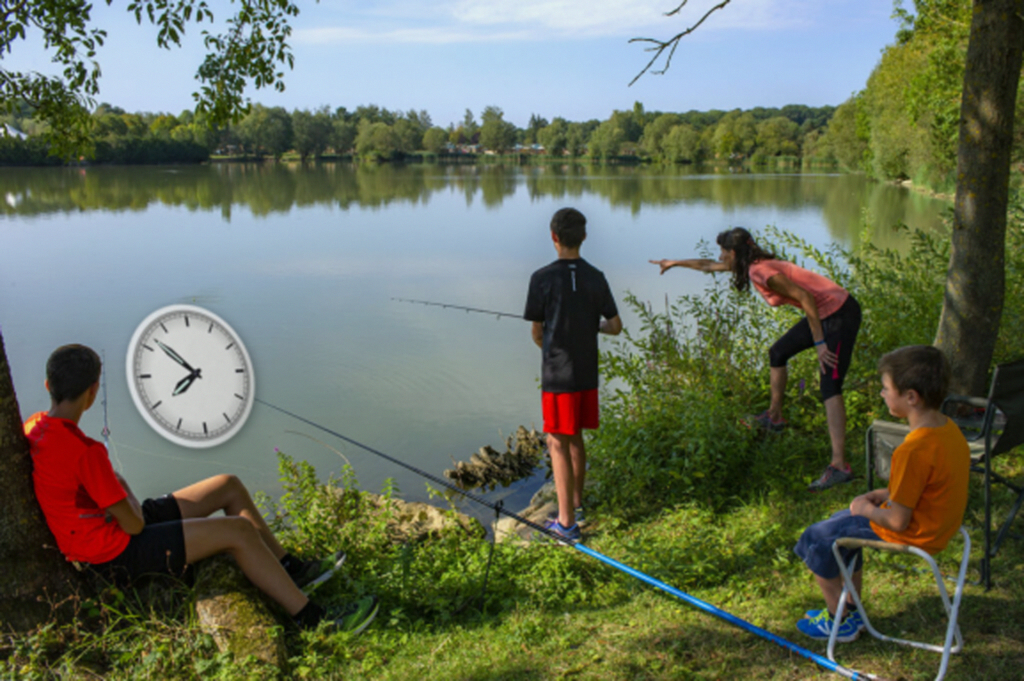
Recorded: {"hour": 7, "minute": 52}
